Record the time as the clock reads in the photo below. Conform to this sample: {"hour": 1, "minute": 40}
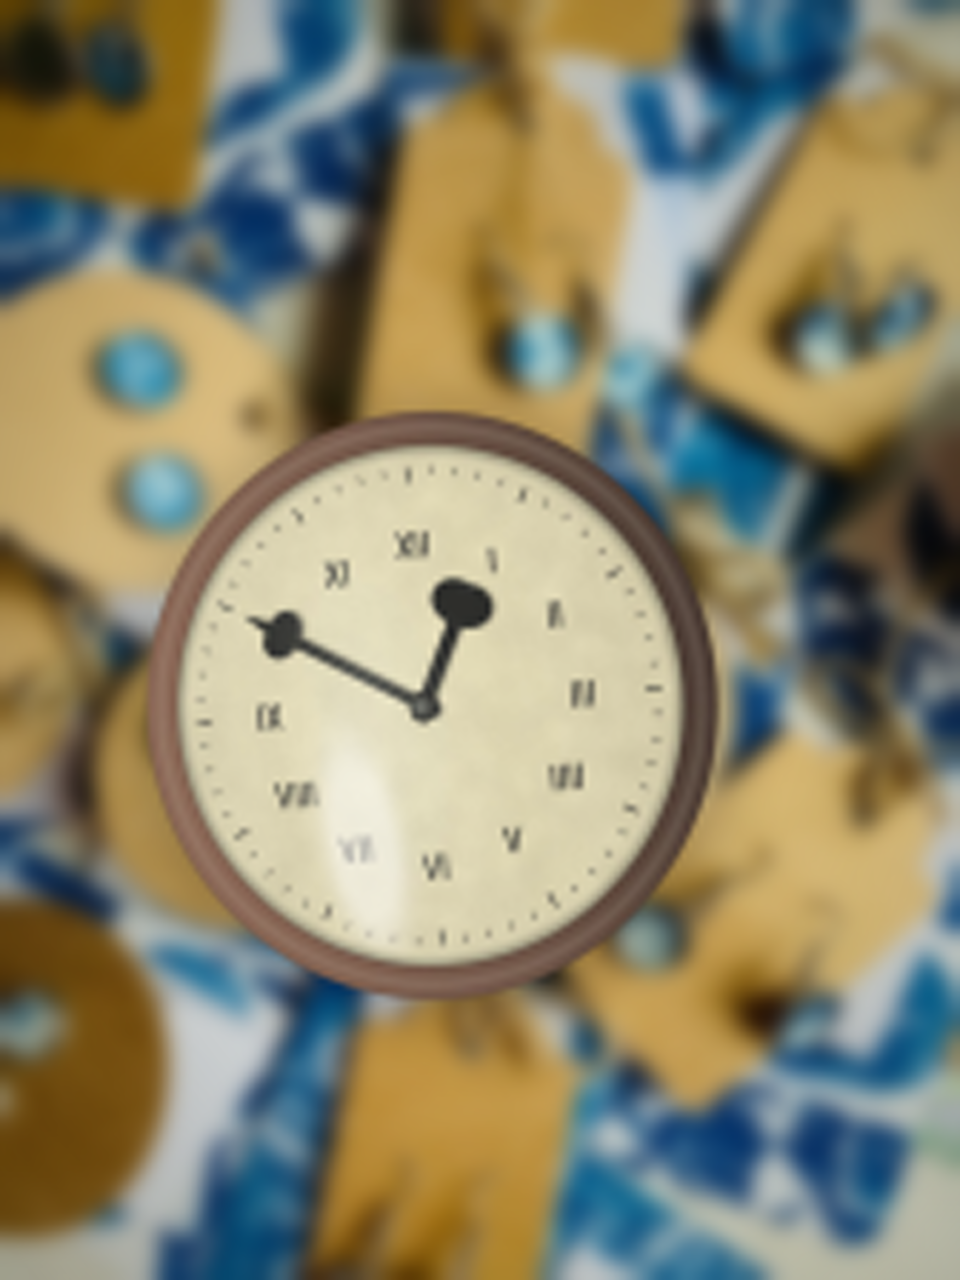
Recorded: {"hour": 12, "minute": 50}
